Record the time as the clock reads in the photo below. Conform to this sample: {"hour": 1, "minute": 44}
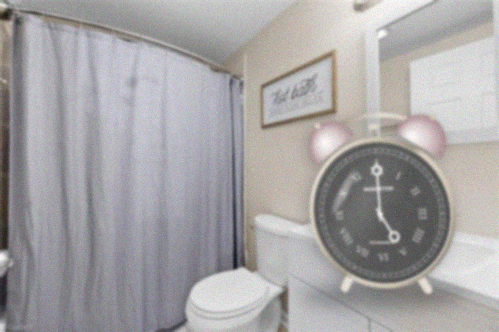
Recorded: {"hour": 5, "minute": 0}
